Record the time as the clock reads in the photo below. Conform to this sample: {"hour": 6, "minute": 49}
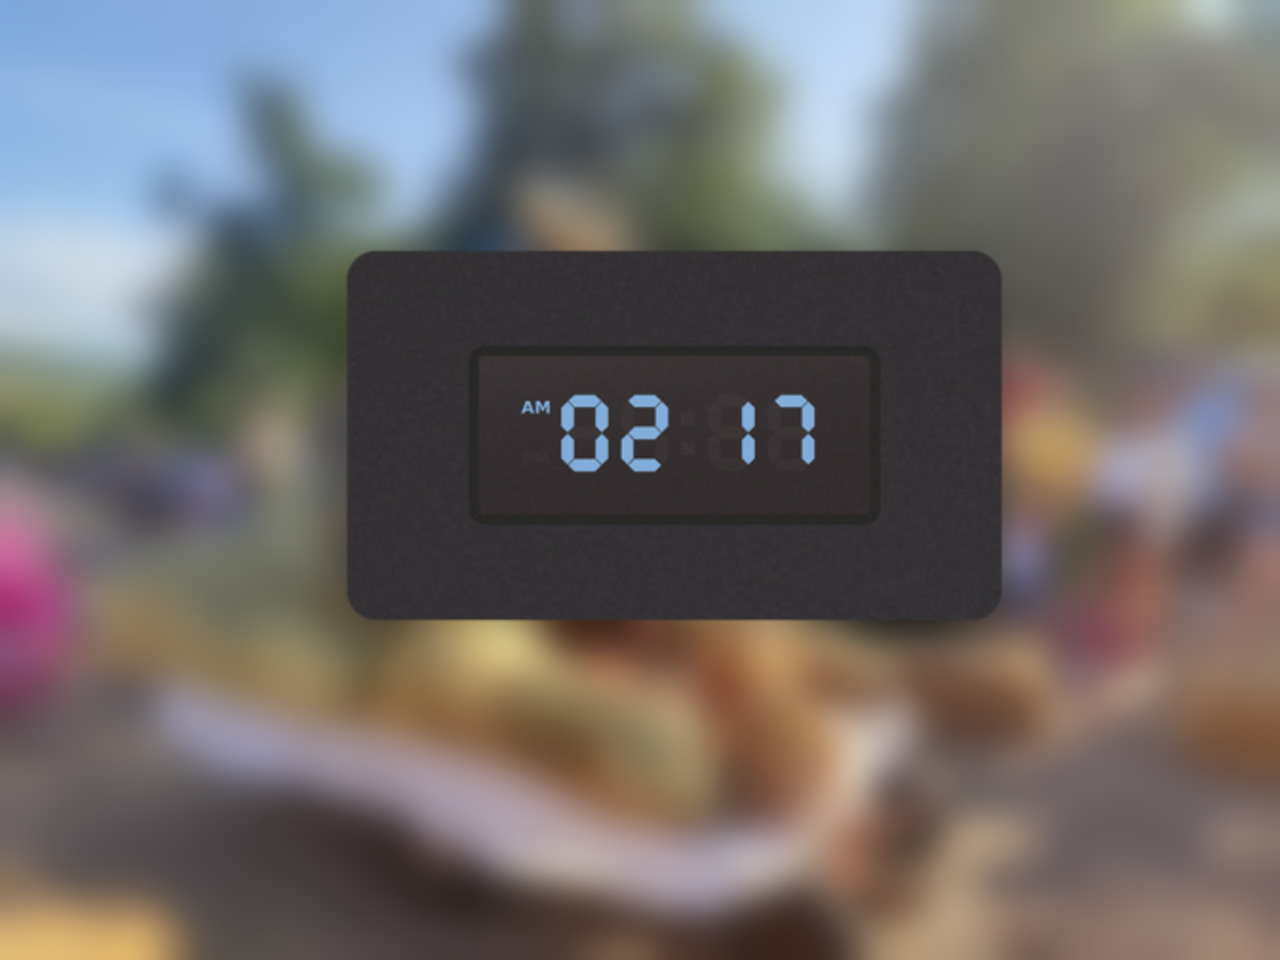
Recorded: {"hour": 2, "minute": 17}
